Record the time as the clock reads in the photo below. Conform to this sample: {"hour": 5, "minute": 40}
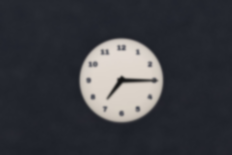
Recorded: {"hour": 7, "minute": 15}
